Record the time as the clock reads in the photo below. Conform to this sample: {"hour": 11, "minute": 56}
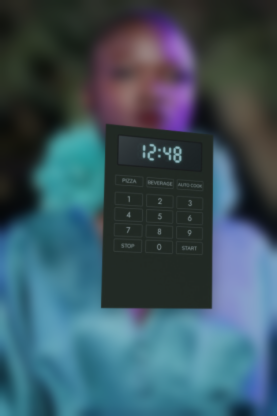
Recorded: {"hour": 12, "minute": 48}
